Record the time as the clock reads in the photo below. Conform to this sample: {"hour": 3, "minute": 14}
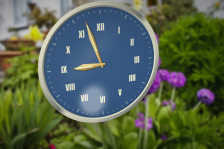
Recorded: {"hour": 8, "minute": 57}
